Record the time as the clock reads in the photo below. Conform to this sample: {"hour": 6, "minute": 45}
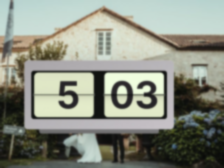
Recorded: {"hour": 5, "minute": 3}
